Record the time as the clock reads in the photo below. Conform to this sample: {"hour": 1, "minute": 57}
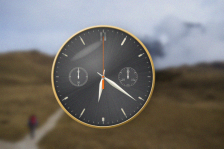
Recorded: {"hour": 6, "minute": 21}
